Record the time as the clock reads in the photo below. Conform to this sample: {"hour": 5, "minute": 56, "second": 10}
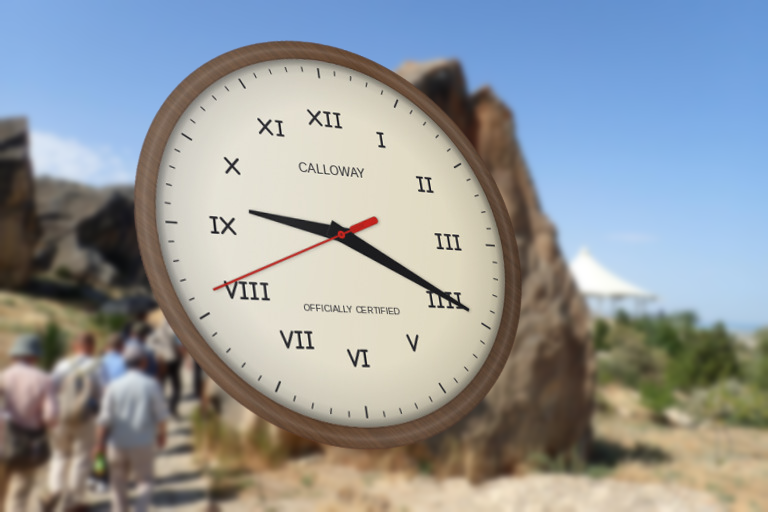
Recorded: {"hour": 9, "minute": 19, "second": 41}
